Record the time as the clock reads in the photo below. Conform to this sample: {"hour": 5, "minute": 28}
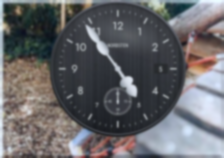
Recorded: {"hour": 4, "minute": 54}
